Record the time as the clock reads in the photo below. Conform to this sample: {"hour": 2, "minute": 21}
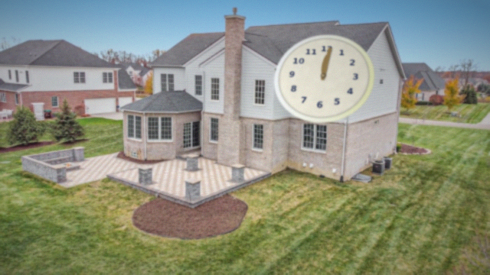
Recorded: {"hour": 12, "minute": 1}
